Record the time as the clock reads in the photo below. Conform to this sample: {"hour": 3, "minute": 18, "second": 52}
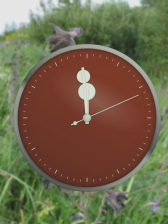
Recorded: {"hour": 11, "minute": 59, "second": 11}
